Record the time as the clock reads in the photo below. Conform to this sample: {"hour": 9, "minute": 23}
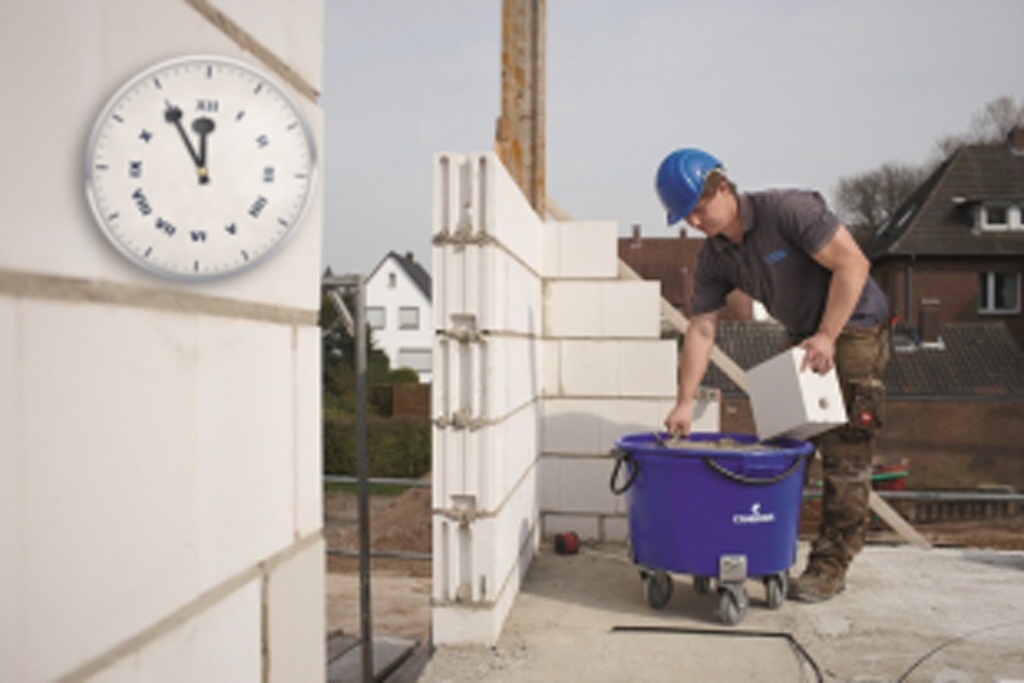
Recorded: {"hour": 11, "minute": 55}
